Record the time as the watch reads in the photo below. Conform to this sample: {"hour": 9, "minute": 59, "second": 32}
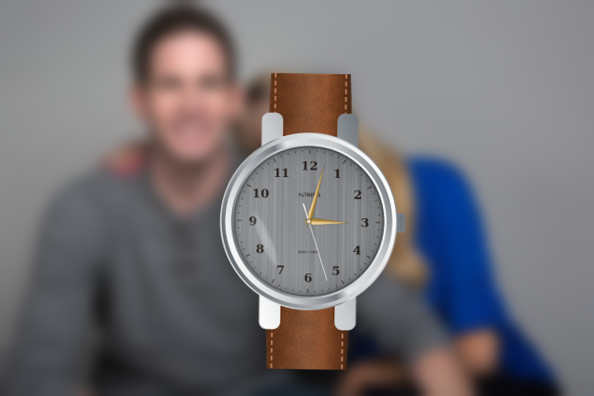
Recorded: {"hour": 3, "minute": 2, "second": 27}
